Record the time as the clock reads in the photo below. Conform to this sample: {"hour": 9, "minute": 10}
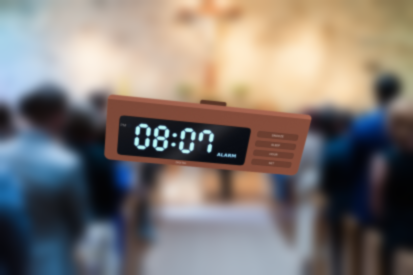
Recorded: {"hour": 8, "minute": 7}
